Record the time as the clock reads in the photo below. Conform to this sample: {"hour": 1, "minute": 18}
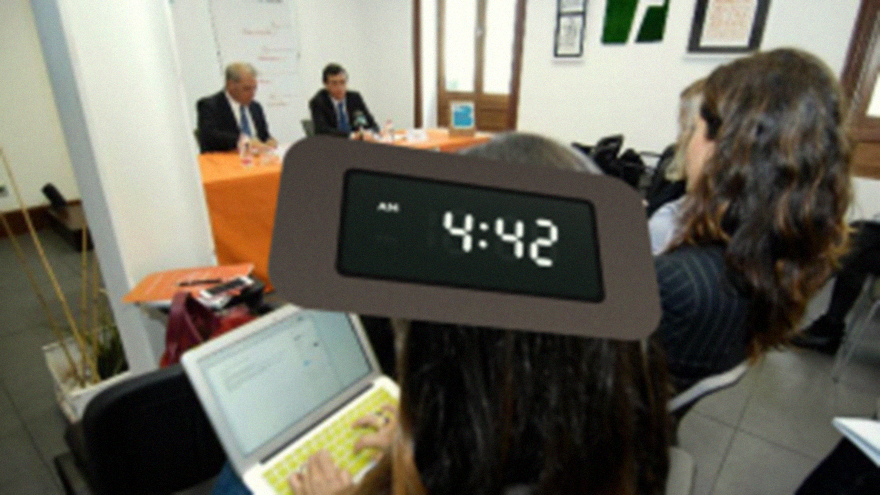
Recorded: {"hour": 4, "minute": 42}
